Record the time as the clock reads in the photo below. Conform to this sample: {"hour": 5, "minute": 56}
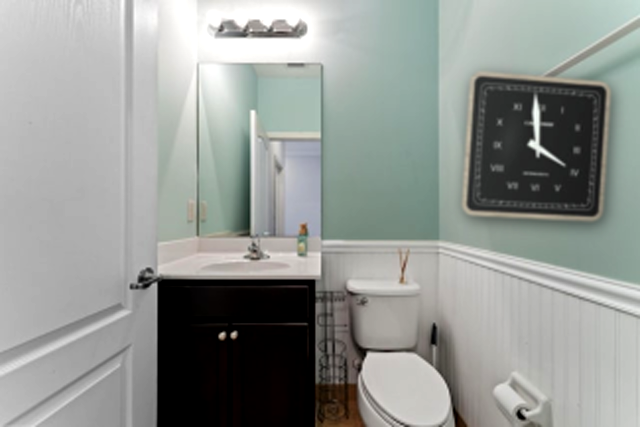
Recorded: {"hour": 3, "minute": 59}
